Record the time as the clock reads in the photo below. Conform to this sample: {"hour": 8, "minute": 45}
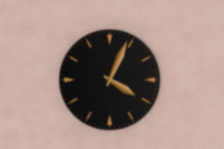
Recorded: {"hour": 4, "minute": 4}
